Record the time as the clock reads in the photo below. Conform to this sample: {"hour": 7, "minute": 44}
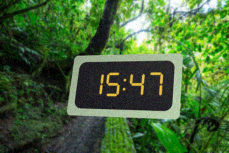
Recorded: {"hour": 15, "minute": 47}
